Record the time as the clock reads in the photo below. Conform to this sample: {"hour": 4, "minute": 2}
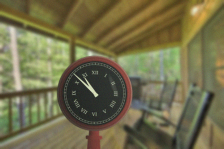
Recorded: {"hour": 10, "minute": 52}
